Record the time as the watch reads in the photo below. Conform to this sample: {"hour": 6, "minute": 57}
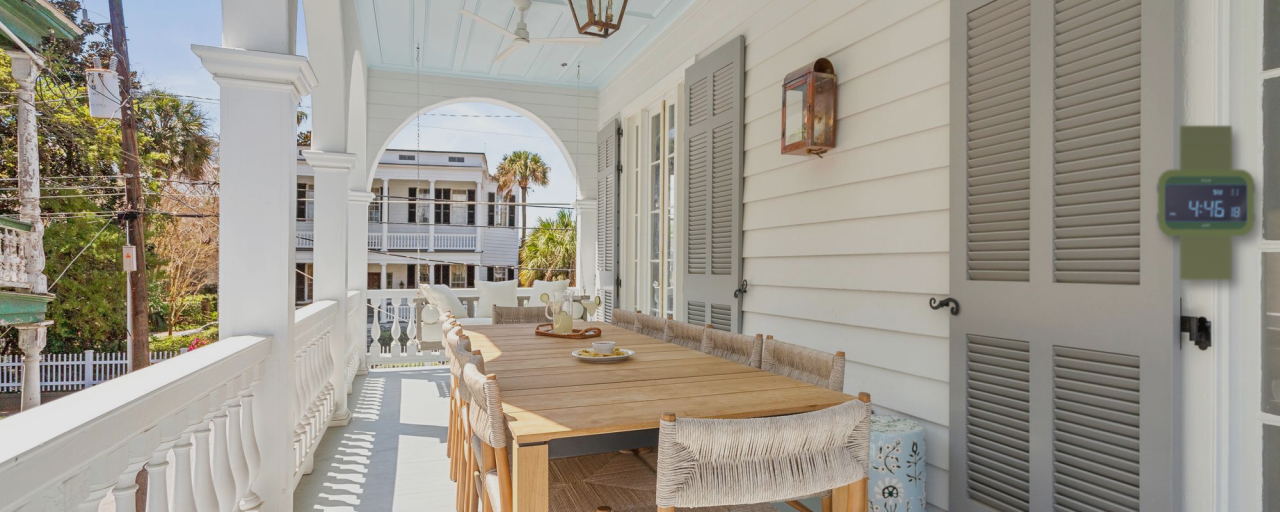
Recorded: {"hour": 4, "minute": 46}
